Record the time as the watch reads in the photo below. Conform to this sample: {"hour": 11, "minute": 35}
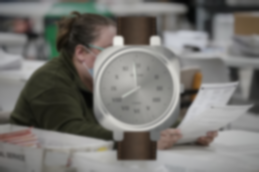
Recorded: {"hour": 7, "minute": 59}
